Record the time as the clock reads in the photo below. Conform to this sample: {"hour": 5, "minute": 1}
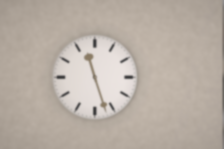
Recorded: {"hour": 11, "minute": 27}
